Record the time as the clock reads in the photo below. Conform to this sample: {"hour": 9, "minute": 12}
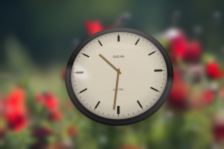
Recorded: {"hour": 10, "minute": 31}
